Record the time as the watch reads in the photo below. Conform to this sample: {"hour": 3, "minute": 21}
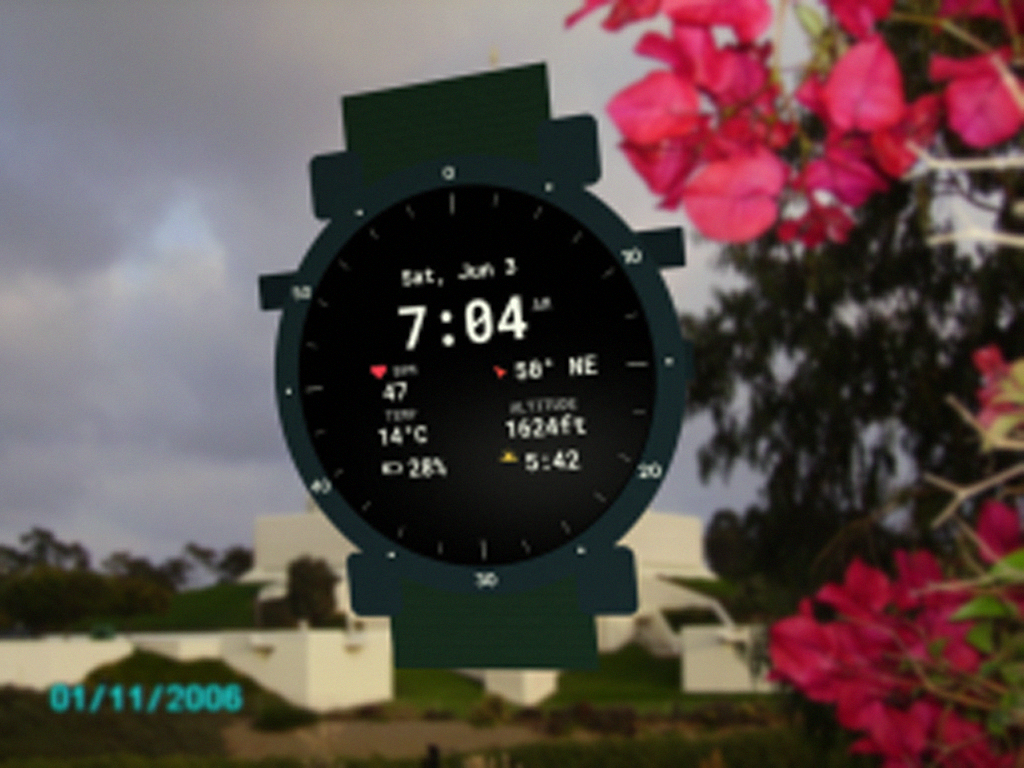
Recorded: {"hour": 7, "minute": 4}
